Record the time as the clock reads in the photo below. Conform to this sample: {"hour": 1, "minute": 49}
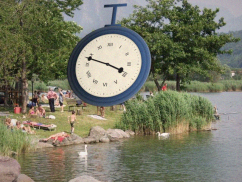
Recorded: {"hour": 3, "minute": 48}
